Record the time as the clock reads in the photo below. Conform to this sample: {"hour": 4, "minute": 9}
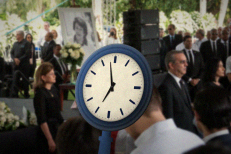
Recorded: {"hour": 6, "minute": 58}
